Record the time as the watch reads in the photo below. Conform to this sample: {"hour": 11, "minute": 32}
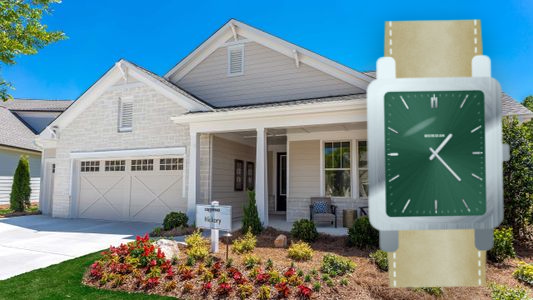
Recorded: {"hour": 1, "minute": 23}
